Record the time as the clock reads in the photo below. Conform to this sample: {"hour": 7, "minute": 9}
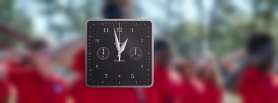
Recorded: {"hour": 12, "minute": 58}
